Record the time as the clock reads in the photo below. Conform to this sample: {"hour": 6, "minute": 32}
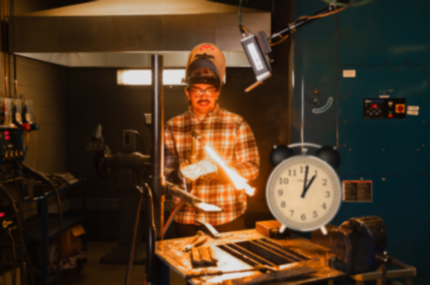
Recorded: {"hour": 1, "minute": 1}
